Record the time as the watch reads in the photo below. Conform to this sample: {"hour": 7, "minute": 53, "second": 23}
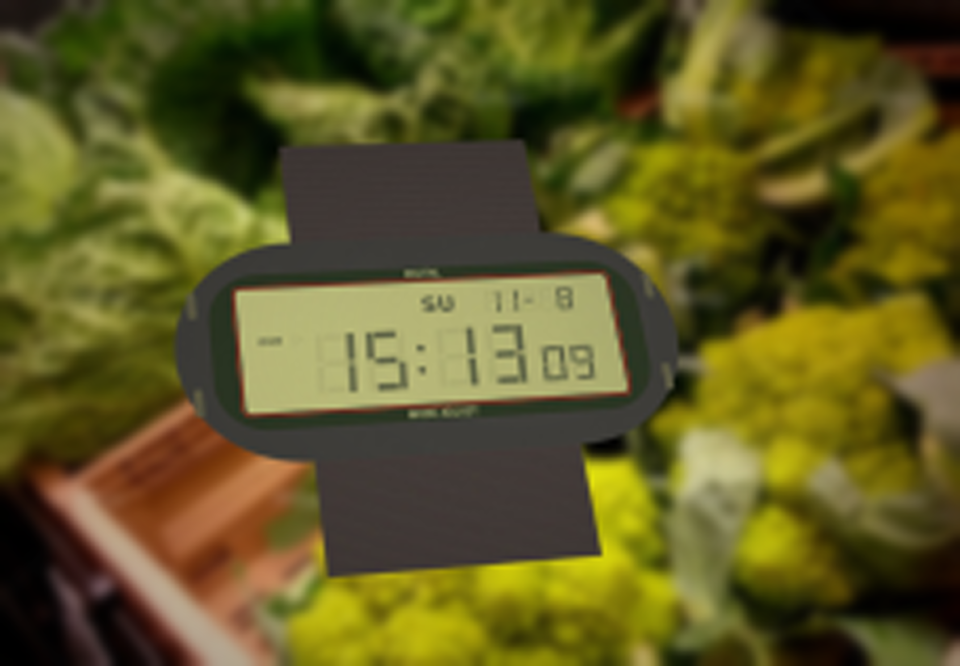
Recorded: {"hour": 15, "minute": 13, "second": 9}
